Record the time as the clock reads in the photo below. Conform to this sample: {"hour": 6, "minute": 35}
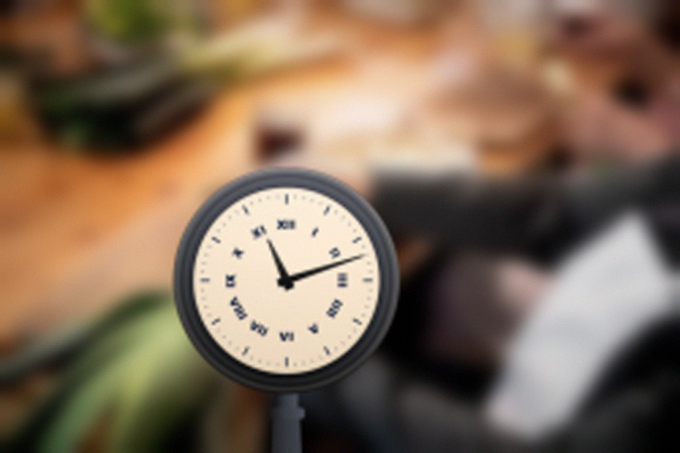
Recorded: {"hour": 11, "minute": 12}
